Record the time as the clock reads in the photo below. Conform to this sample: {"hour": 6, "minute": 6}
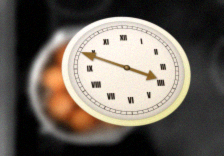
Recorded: {"hour": 3, "minute": 49}
